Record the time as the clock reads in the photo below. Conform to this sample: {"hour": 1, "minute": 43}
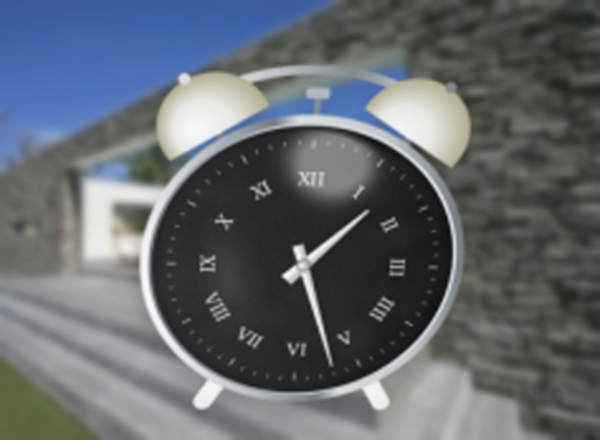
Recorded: {"hour": 1, "minute": 27}
